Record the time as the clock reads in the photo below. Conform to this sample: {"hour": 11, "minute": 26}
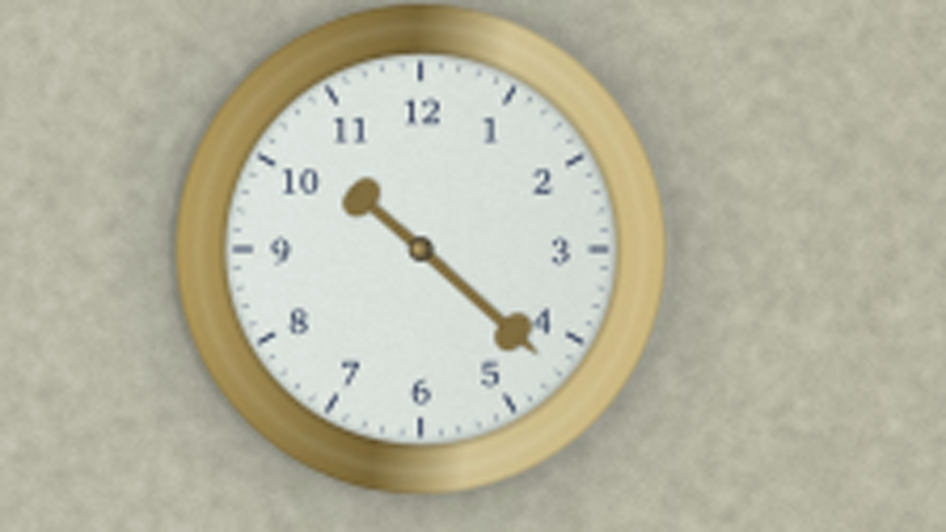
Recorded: {"hour": 10, "minute": 22}
